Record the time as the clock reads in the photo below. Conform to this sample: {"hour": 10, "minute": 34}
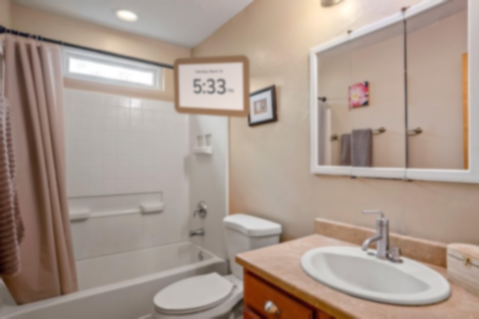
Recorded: {"hour": 5, "minute": 33}
